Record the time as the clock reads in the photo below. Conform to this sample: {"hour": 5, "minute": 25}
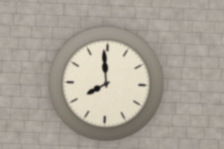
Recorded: {"hour": 7, "minute": 59}
